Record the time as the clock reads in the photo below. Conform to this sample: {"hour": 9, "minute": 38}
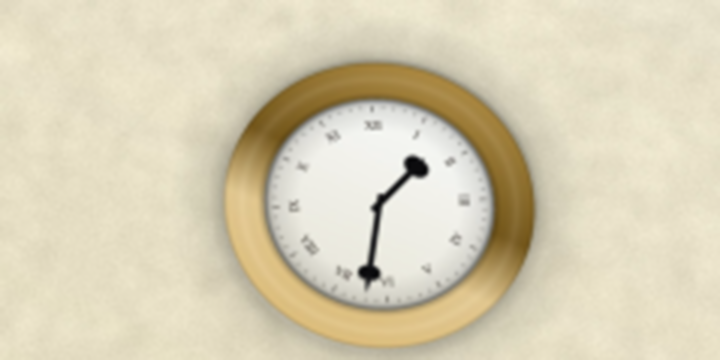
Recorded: {"hour": 1, "minute": 32}
